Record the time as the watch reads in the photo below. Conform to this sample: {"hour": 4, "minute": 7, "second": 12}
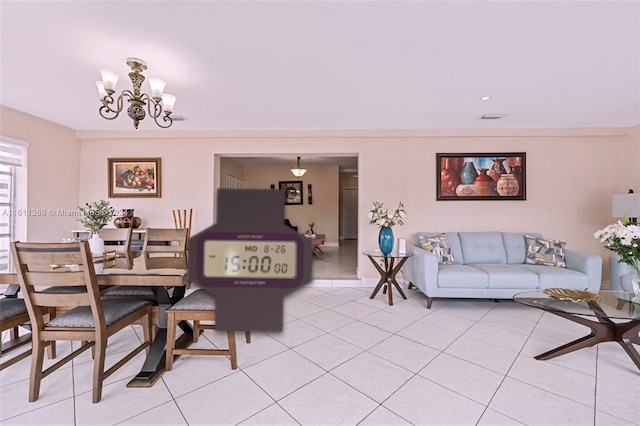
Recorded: {"hour": 15, "minute": 0, "second": 0}
